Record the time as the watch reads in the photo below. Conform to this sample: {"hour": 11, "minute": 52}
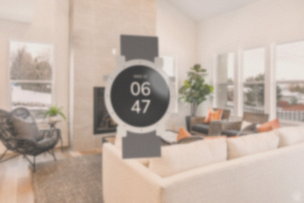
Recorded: {"hour": 6, "minute": 47}
